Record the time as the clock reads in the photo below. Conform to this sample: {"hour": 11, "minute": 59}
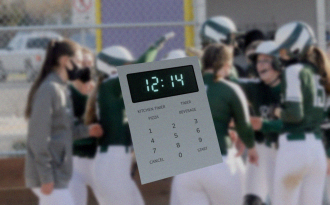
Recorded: {"hour": 12, "minute": 14}
